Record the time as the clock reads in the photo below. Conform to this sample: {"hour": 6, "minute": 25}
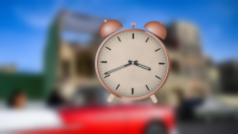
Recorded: {"hour": 3, "minute": 41}
